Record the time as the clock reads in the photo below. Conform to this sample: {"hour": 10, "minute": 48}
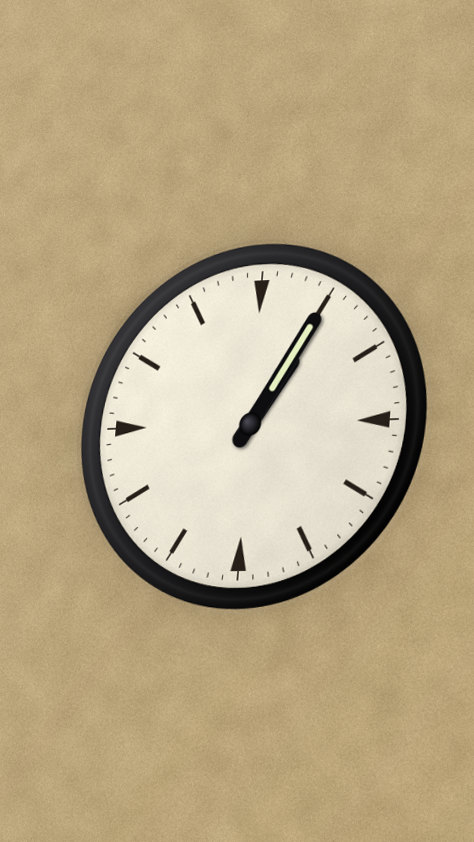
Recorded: {"hour": 1, "minute": 5}
